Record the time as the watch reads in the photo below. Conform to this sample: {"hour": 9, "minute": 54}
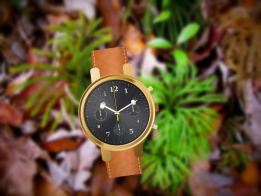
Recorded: {"hour": 10, "minute": 11}
